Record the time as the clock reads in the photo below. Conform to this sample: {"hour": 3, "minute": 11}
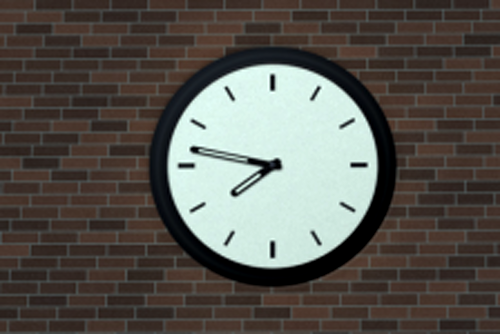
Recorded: {"hour": 7, "minute": 47}
